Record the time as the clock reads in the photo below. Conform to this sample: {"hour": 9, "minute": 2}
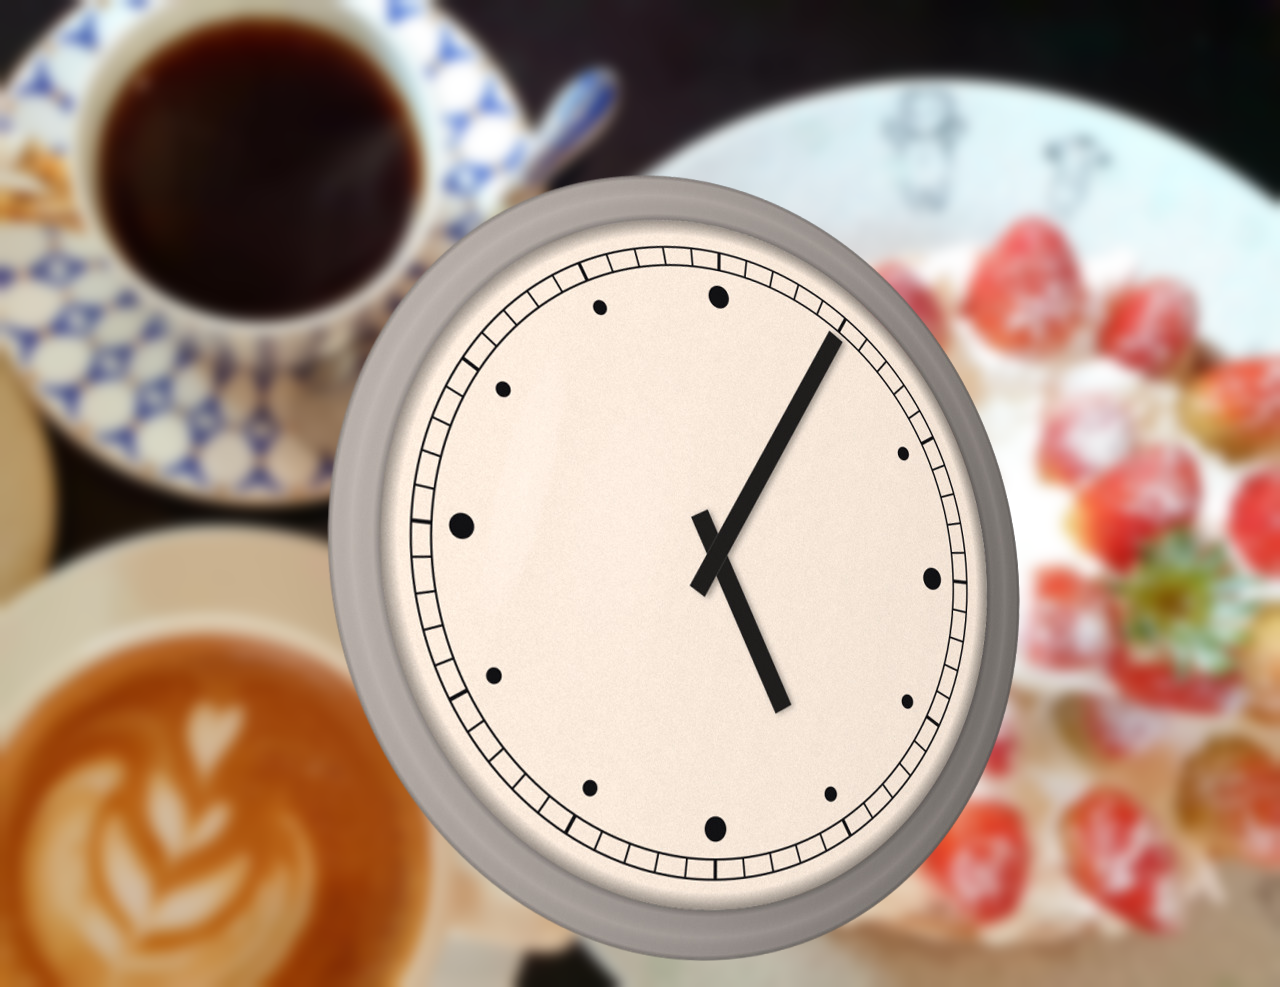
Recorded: {"hour": 5, "minute": 5}
